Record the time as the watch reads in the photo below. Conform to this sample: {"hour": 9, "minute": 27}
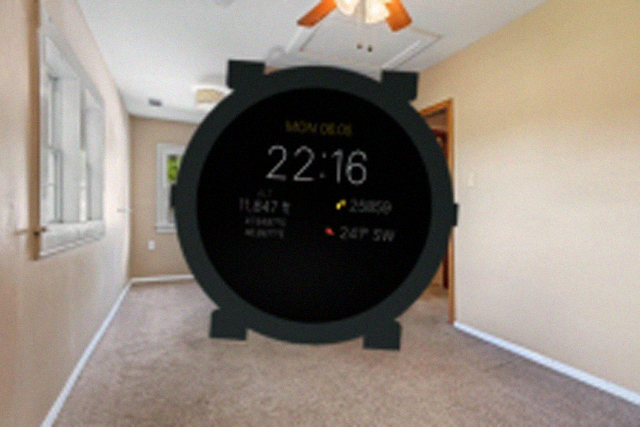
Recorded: {"hour": 22, "minute": 16}
